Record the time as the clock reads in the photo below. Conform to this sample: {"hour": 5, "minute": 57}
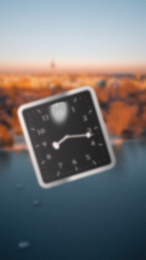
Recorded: {"hour": 8, "minute": 17}
